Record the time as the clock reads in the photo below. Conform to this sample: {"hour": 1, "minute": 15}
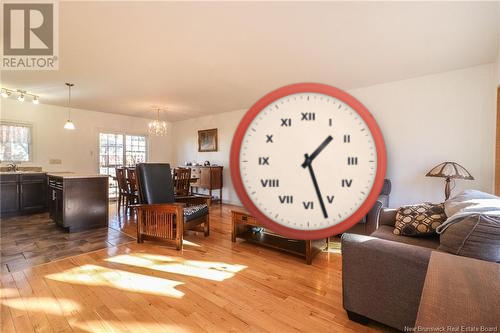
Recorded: {"hour": 1, "minute": 27}
